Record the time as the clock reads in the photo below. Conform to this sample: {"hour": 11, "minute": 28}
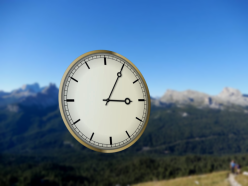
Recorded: {"hour": 3, "minute": 5}
